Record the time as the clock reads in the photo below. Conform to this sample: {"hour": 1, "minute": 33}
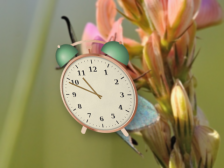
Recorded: {"hour": 10, "minute": 49}
